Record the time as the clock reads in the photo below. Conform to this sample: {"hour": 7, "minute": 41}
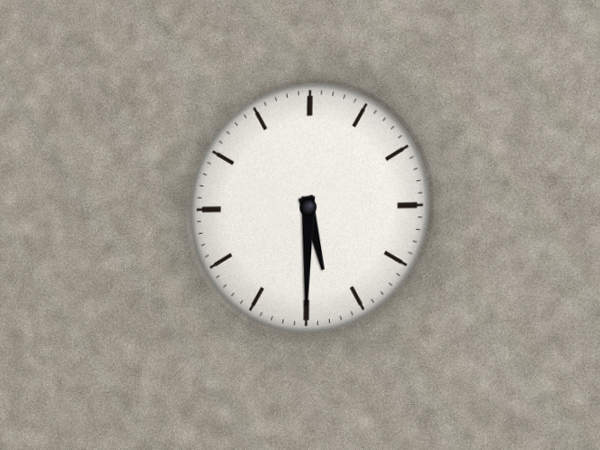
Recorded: {"hour": 5, "minute": 30}
